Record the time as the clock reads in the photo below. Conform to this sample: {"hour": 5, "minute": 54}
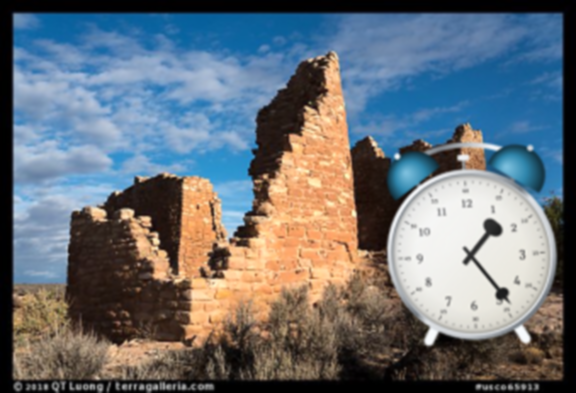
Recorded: {"hour": 1, "minute": 24}
